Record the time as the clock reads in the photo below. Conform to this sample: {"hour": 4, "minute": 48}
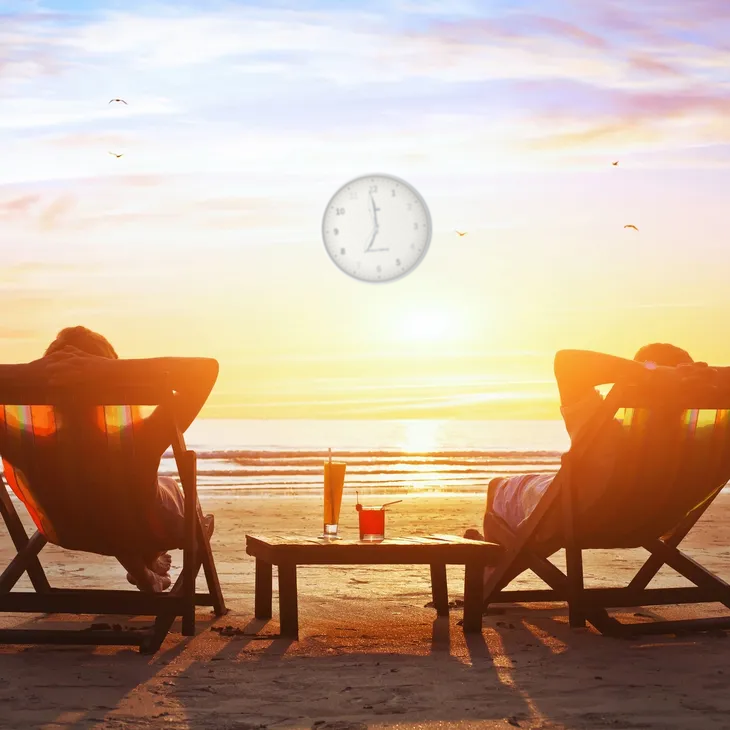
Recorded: {"hour": 6, "minute": 59}
